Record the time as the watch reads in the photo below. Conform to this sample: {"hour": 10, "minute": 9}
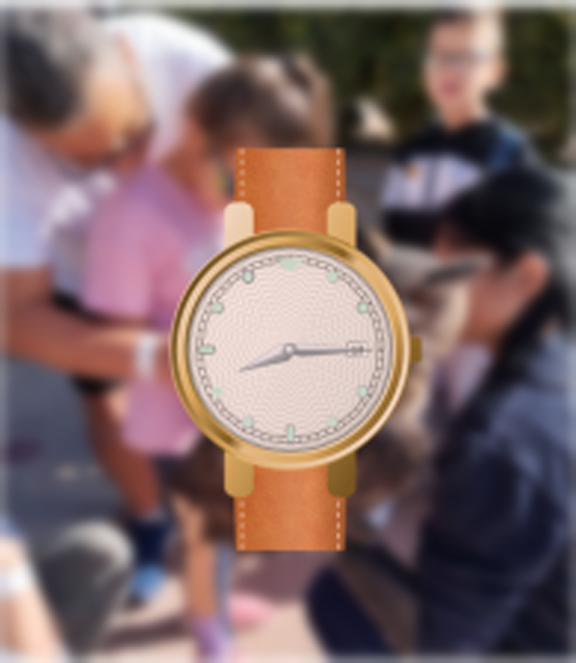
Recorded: {"hour": 8, "minute": 15}
